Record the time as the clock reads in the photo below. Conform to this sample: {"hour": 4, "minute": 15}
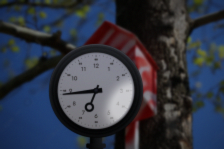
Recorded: {"hour": 6, "minute": 44}
